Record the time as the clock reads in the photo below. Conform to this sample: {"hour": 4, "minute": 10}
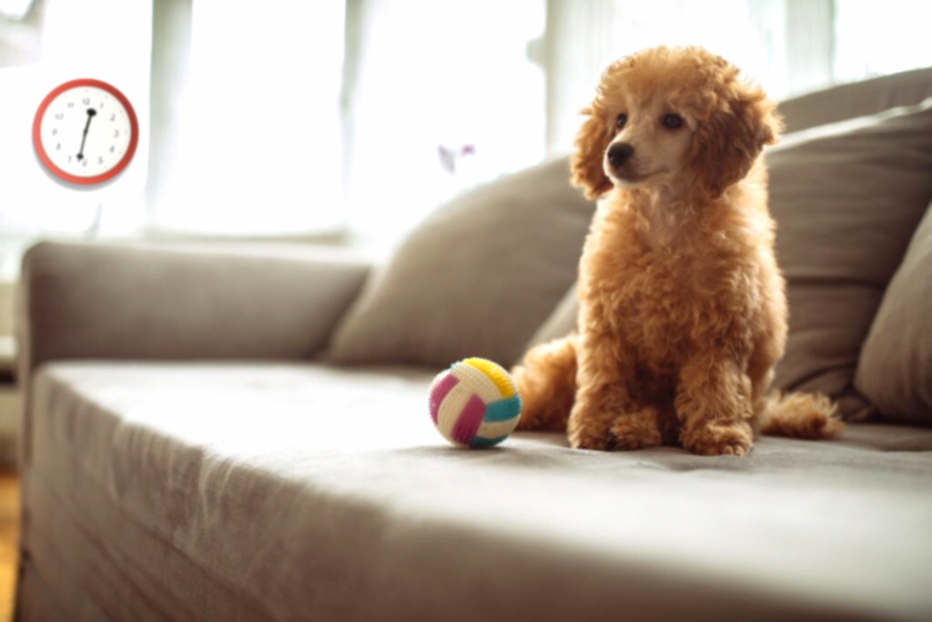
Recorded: {"hour": 12, "minute": 32}
